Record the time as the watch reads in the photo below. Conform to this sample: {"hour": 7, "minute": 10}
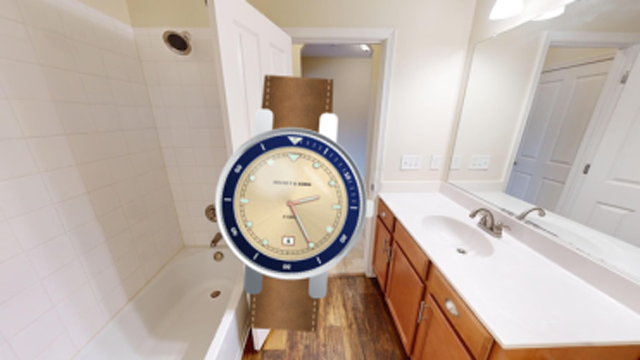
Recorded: {"hour": 2, "minute": 25}
